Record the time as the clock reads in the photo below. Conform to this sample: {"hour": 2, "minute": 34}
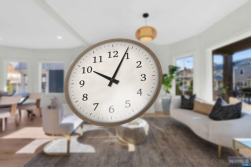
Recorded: {"hour": 10, "minute": 4}
